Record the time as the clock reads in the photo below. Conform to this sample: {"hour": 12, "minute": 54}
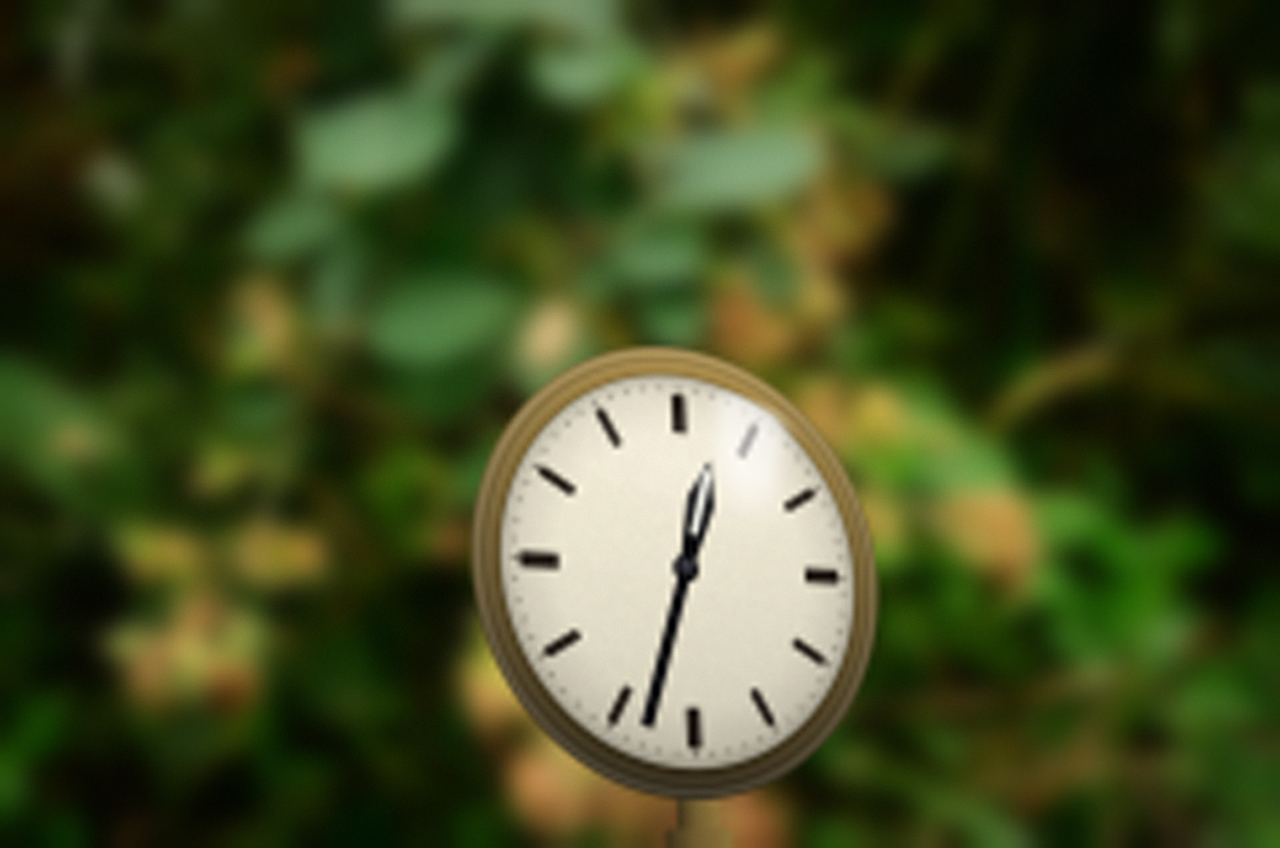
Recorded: {"hour": 12, "minute": 33}
